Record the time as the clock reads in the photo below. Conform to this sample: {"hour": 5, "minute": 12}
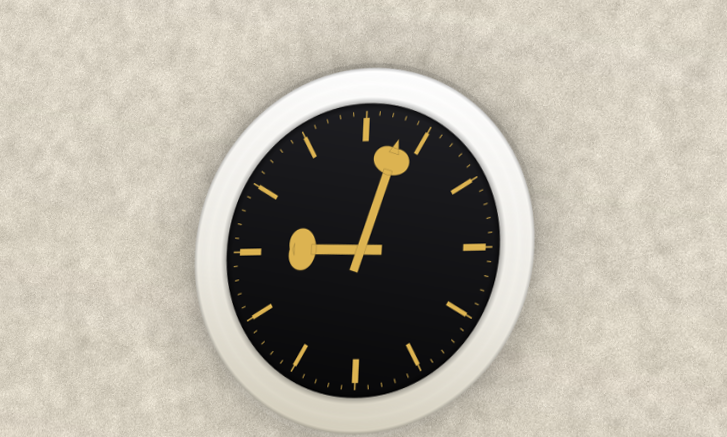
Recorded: {"hour": 9, "minute": 3}
